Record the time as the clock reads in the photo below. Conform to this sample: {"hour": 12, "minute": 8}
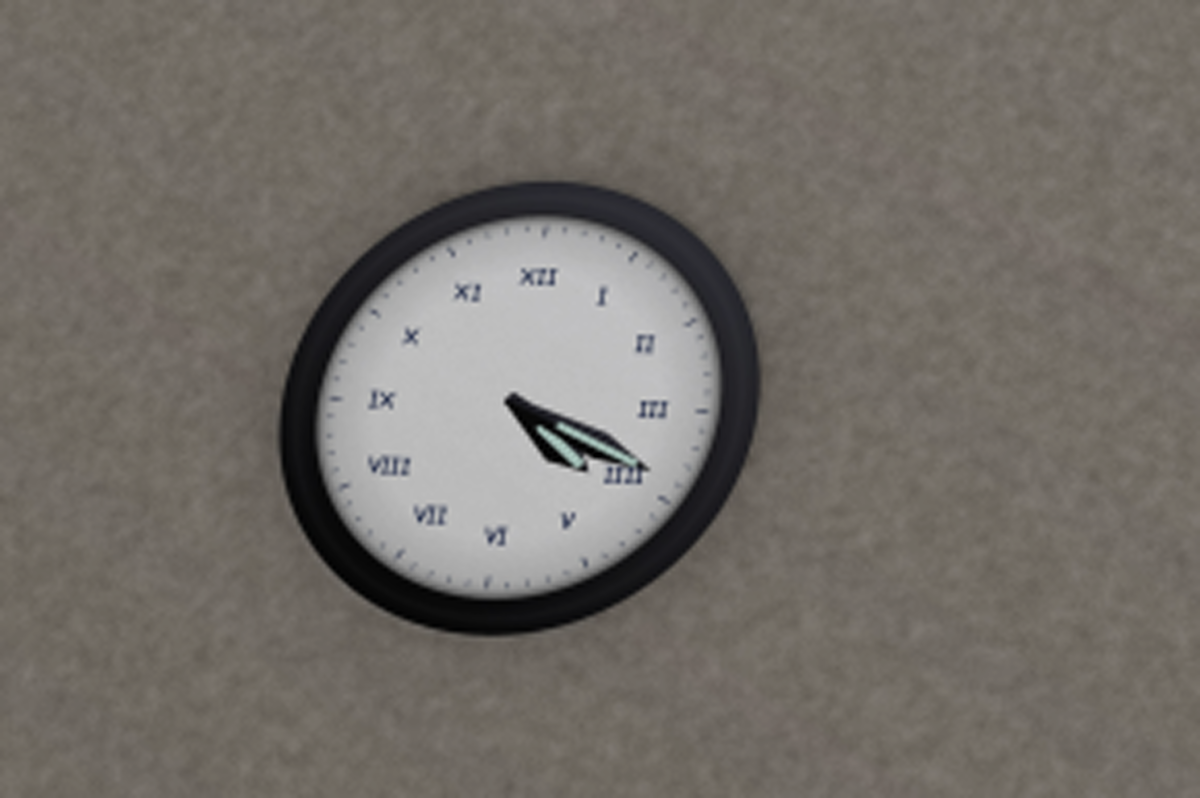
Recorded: {"hour": 4, "minute": 19}
